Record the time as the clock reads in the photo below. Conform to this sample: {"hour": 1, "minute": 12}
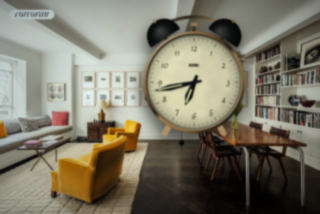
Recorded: {"hour": 6, "minute": 43}
